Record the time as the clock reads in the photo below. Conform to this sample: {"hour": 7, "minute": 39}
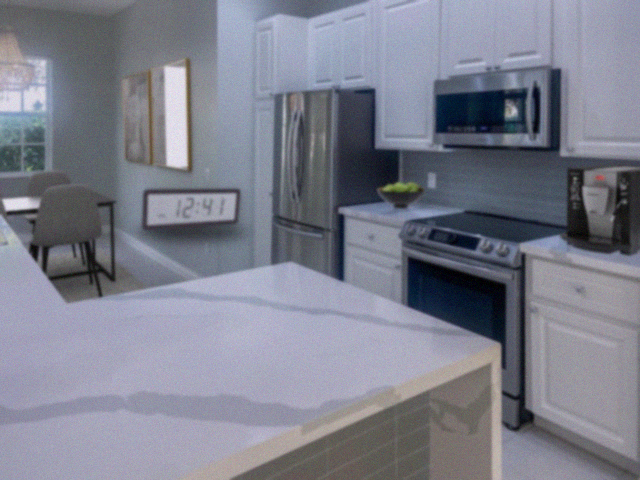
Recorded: {"hour": 12, "minute": 41}
